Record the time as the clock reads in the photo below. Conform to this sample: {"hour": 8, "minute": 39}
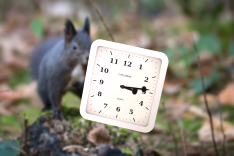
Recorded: {"hour": 3, "minute": 14}
